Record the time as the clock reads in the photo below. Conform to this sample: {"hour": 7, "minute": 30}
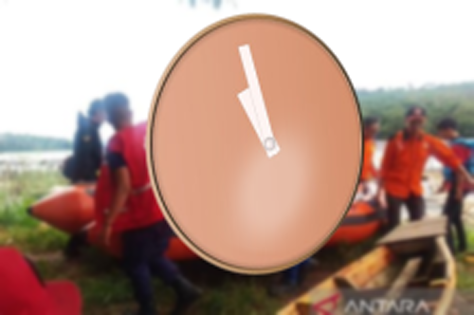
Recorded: {"hour": 10, "minute": 57}
